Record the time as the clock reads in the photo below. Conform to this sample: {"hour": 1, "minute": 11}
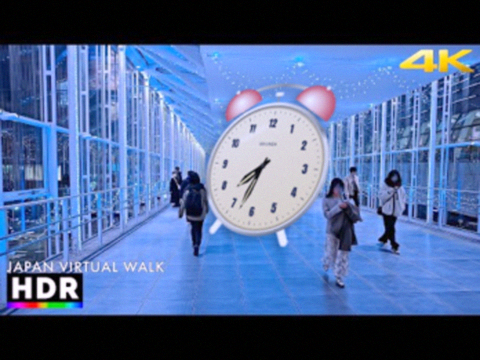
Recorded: {"hour": 7, "minute": 33}
